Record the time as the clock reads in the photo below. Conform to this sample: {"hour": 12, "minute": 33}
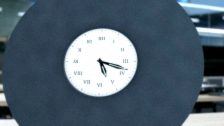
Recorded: {"hour": 5, "minute": 18}
